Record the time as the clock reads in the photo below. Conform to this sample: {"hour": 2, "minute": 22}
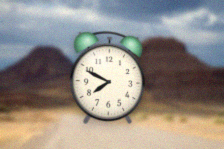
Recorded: {"hour": 7, "minute": 49}
